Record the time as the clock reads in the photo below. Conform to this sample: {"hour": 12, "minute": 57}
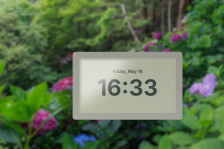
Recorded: {"hour": 16, "minute": 33}
